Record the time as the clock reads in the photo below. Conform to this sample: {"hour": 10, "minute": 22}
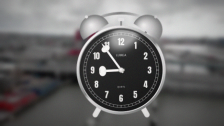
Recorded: {"hour": 8, "minute": 54}
